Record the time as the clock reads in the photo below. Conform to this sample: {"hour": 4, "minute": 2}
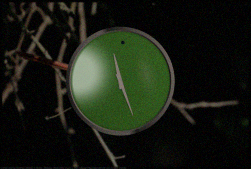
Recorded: {"hour": 11, "minute": 26}
